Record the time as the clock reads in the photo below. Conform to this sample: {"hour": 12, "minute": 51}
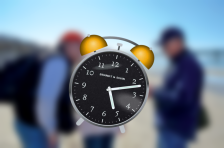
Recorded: {"hour": 5, "minute": 12}
